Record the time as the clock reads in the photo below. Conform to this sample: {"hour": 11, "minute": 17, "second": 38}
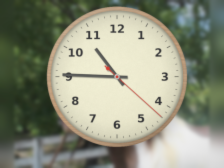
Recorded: {"hour": 10, "minute": 45, "second": 22}
